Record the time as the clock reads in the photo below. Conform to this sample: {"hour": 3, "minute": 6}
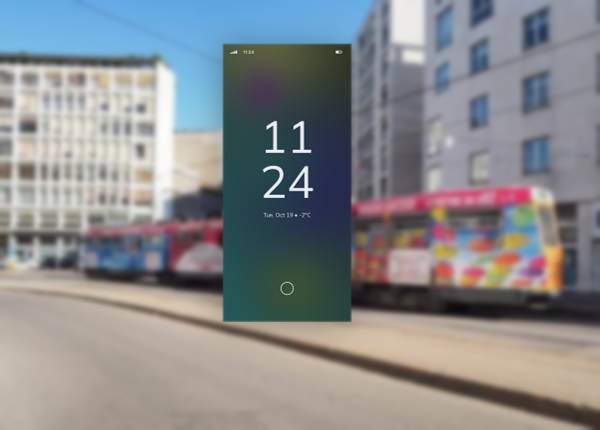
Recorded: {"hour": 11, "minute": 24}
